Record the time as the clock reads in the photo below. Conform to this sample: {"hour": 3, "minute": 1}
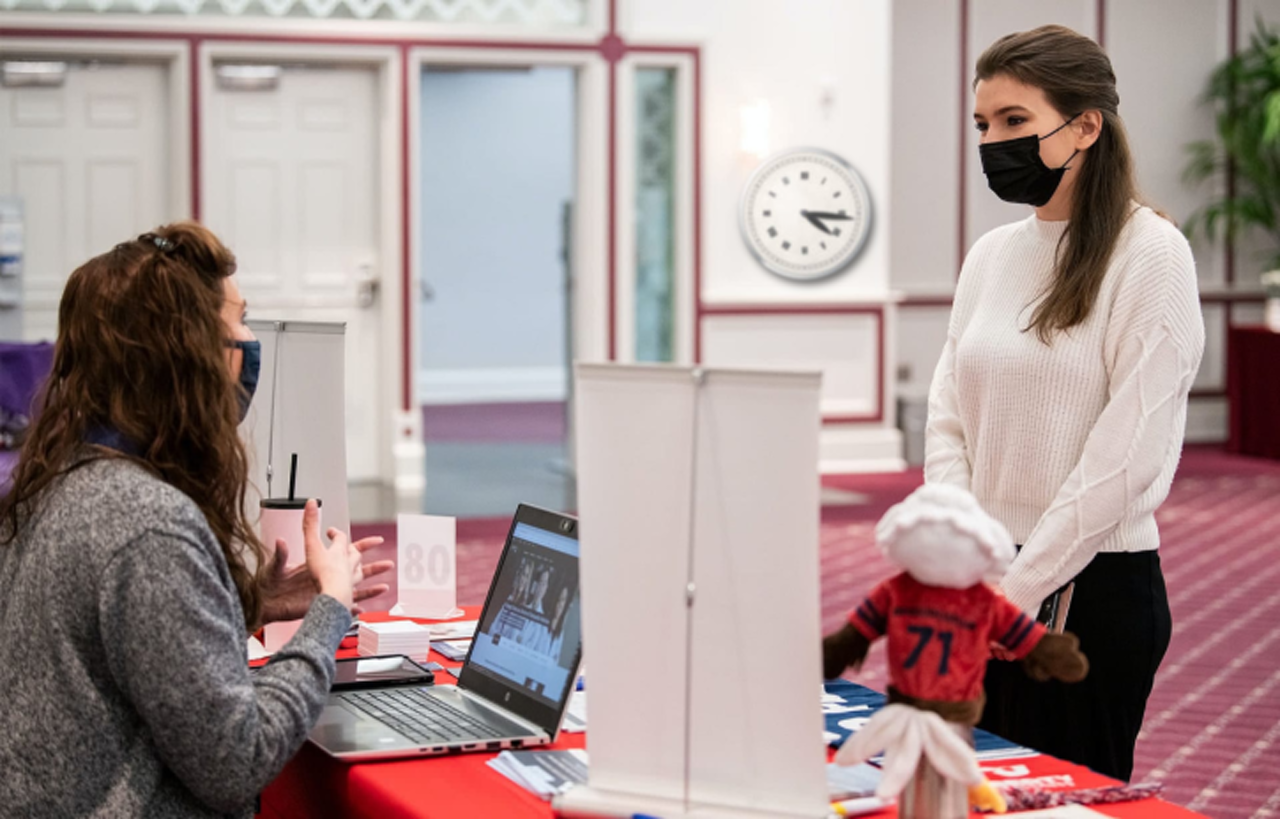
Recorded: {"hour": 4, "minute": 16}
